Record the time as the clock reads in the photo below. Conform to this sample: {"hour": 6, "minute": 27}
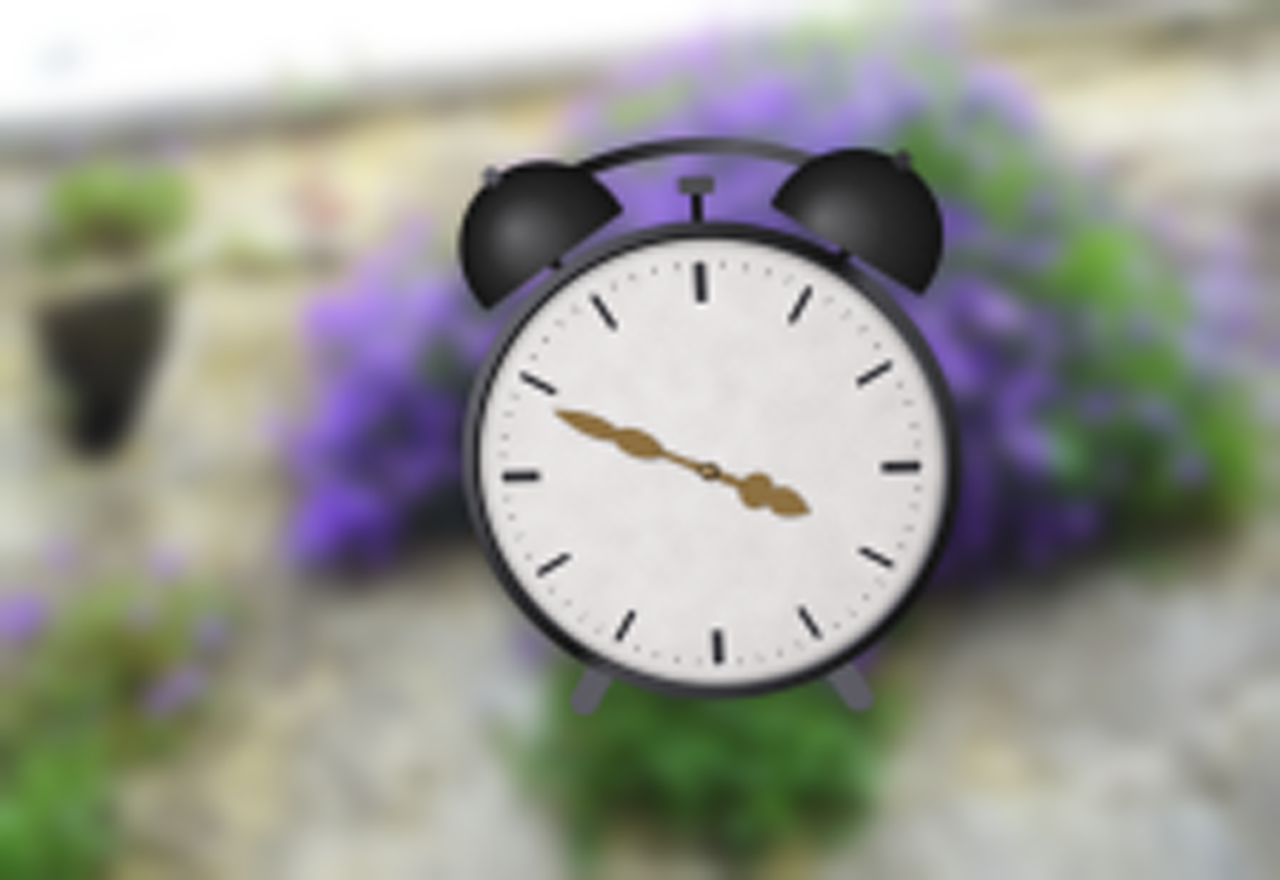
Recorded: {"hour": 3, "minute": 49}
